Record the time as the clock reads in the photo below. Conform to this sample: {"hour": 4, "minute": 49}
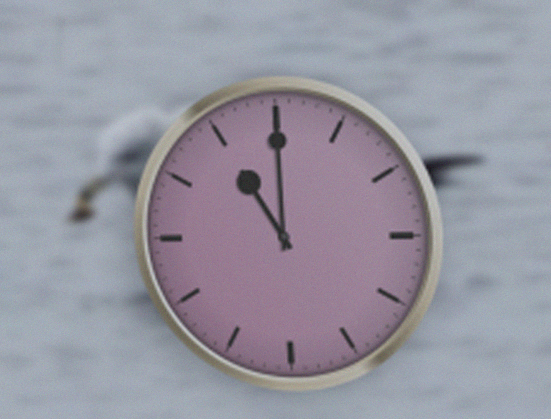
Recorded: {"hour": 11, "minute": 0}
